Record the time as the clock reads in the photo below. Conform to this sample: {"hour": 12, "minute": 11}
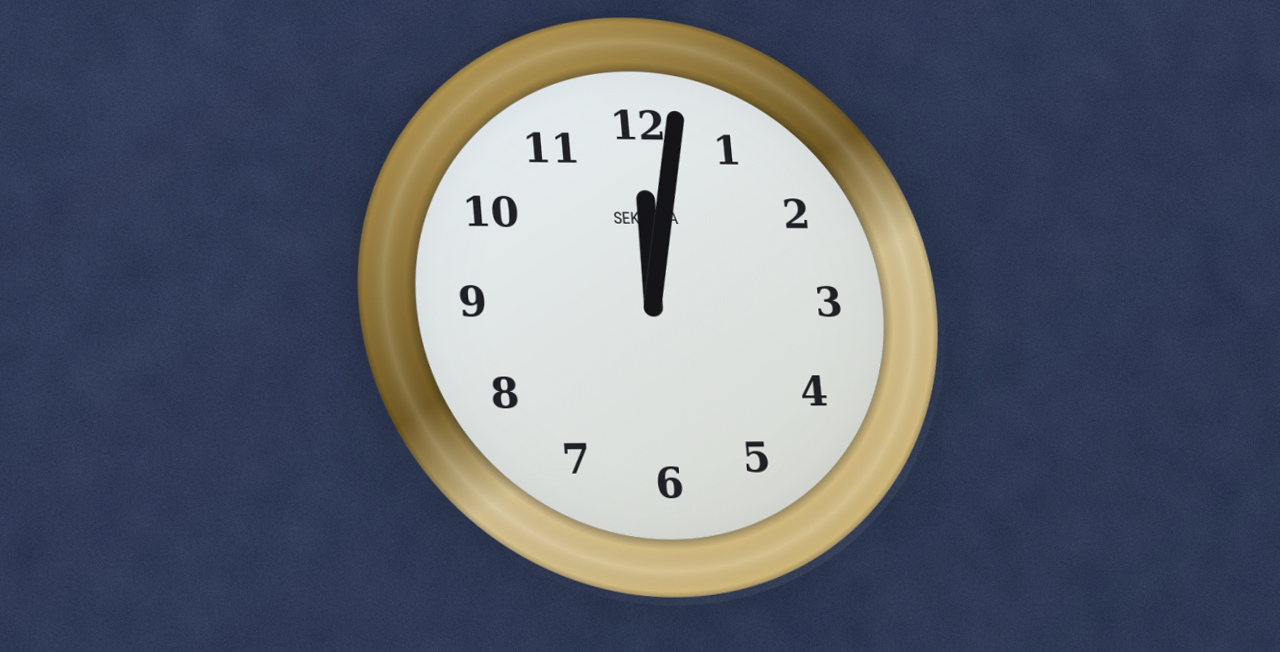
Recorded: {"hour": 12, "minute": 2}
